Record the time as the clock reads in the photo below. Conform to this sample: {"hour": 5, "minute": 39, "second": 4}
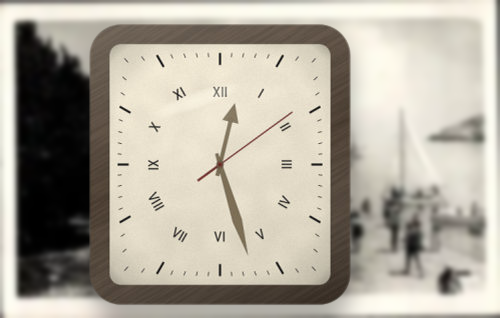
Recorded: {"hour": 12, "minute": 27, "second": 9}
